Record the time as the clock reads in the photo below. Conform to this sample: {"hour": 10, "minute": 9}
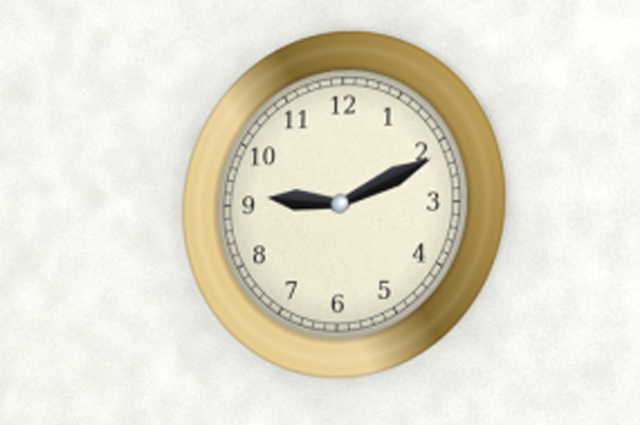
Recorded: {"hour": 9, "minute": 11}
